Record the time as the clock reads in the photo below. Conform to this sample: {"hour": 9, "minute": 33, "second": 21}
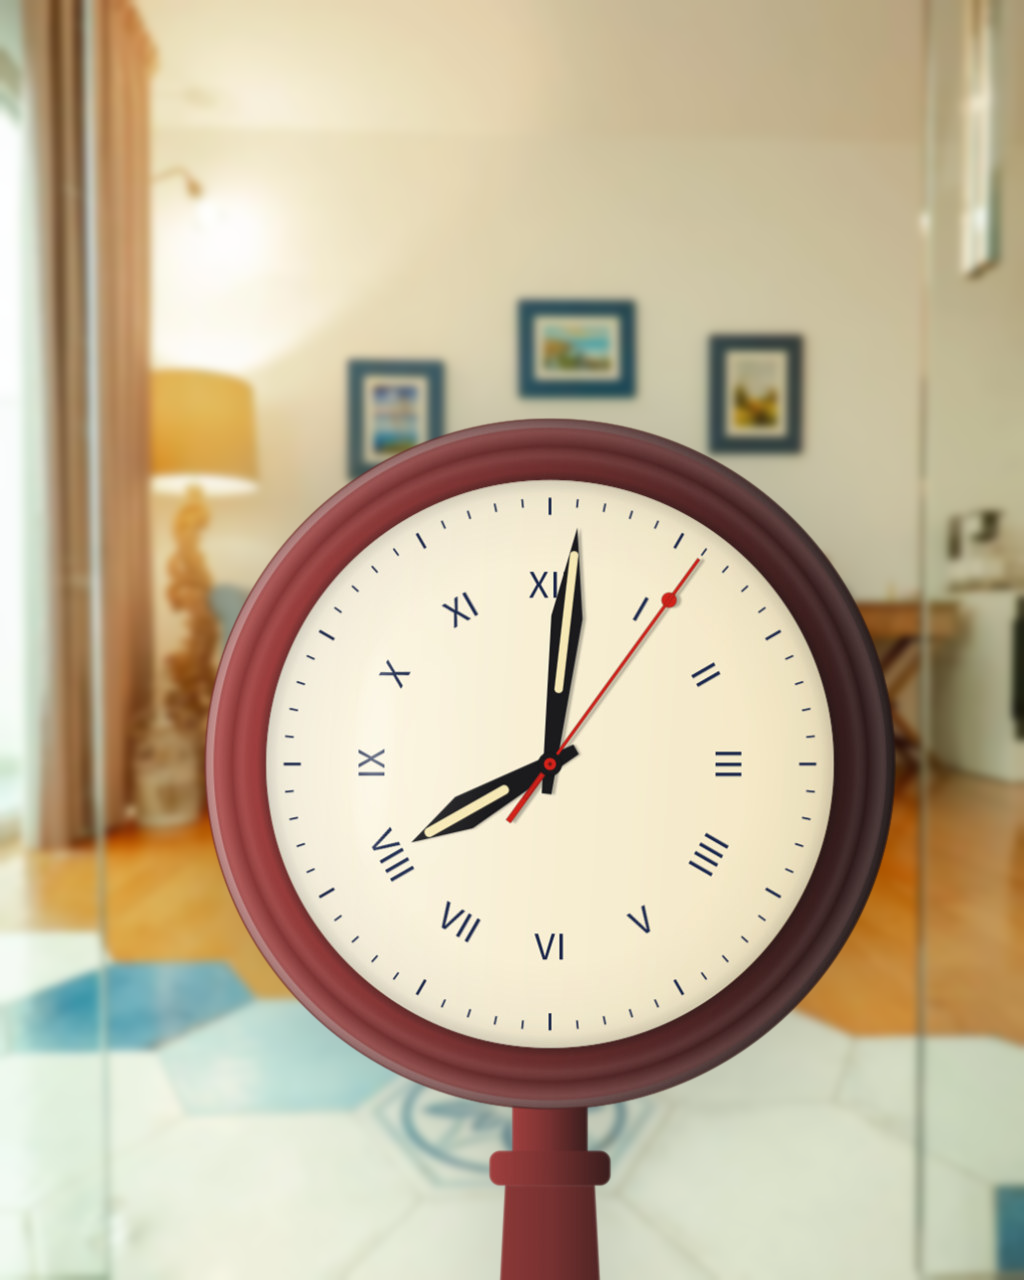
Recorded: {"hour": 8, "minute": 1, "second": 6}
